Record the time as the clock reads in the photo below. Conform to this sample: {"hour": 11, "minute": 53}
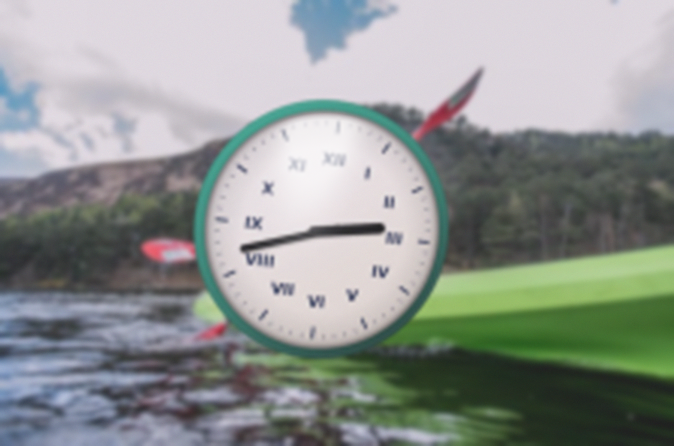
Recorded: {"hour": 2, "minute": 42}
